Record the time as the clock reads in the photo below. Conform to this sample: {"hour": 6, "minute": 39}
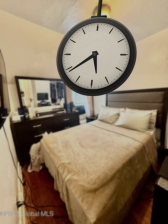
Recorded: {"hour": 5, "minute": 39}
